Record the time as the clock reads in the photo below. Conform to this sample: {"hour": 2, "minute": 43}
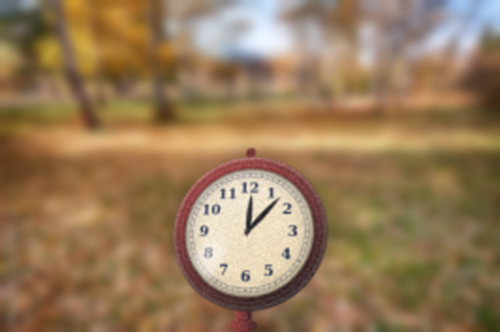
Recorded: {"hour": 12, "minute": 7}
